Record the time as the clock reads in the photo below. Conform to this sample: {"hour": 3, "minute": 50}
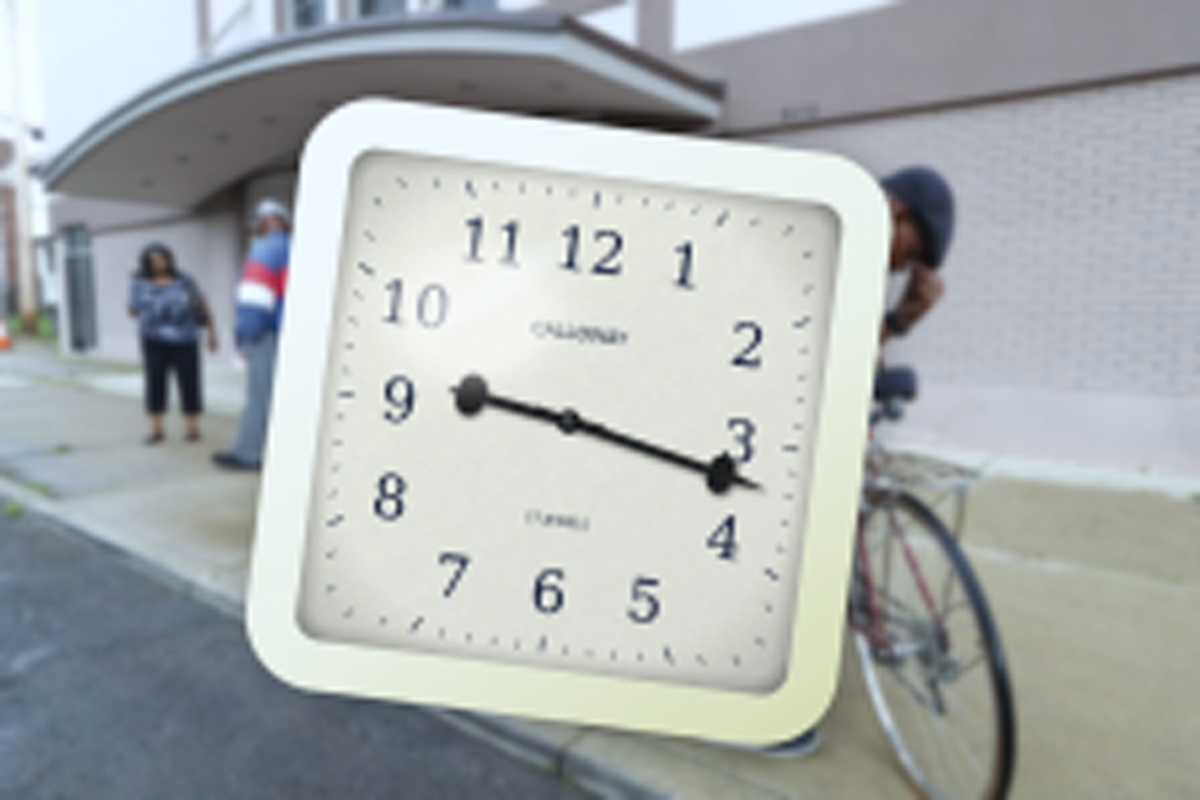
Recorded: {"hour": 9, "minute": 17}
